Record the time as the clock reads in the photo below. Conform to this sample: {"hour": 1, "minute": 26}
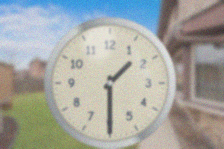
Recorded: {"hour": 1, "minute": 30}
